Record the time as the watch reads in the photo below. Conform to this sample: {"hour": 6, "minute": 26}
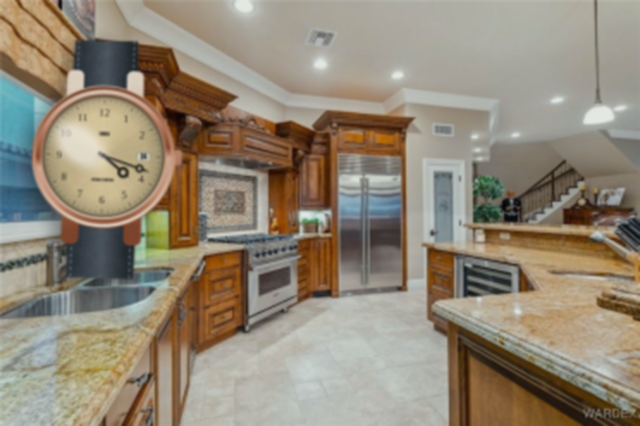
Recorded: {"hour": 4, "minute": 18}
